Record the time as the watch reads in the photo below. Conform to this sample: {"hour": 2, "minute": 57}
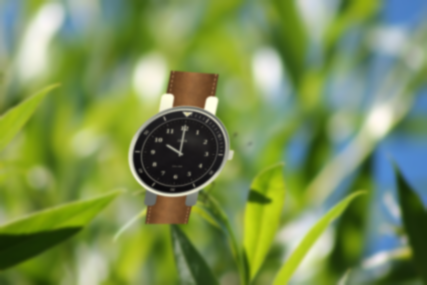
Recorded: {"hour": 10, "minute": 0}
